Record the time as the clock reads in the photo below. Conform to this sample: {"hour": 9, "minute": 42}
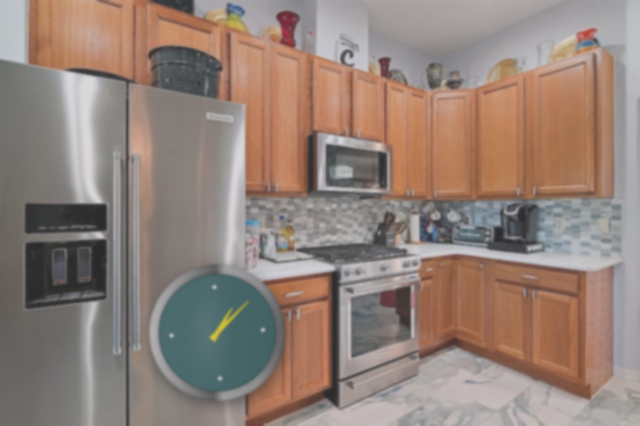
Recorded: {"hour": 1, "minute": 8}
